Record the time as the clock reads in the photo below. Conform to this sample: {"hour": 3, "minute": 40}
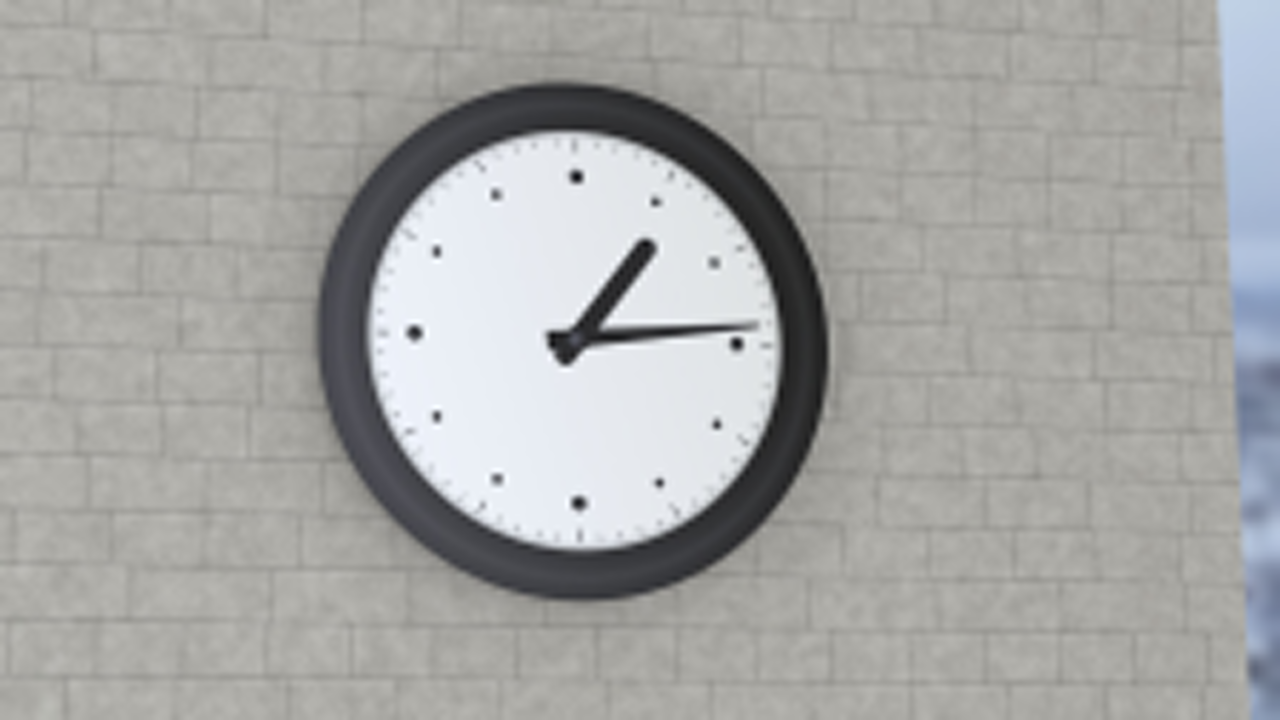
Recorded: {"hour": 1, "minute": 14}
